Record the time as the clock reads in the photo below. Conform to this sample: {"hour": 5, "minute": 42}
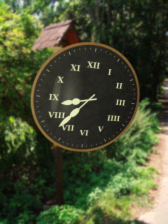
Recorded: {"hour": 8, "minute": 37}
